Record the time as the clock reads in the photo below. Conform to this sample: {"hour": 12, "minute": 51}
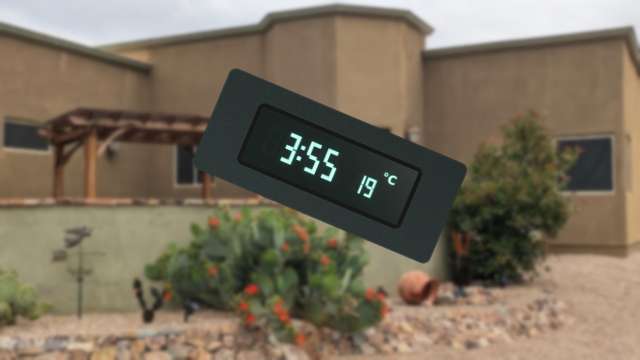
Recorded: {"hour": 3, "minute": 55}
